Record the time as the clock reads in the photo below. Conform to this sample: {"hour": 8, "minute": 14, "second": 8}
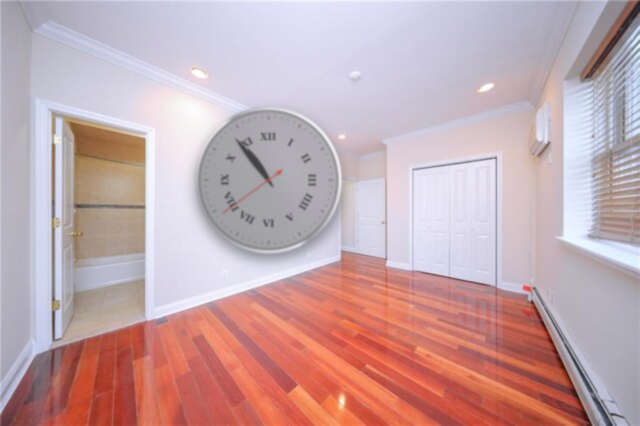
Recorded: {"hour": 10, "minute": 53, "second": 39}
